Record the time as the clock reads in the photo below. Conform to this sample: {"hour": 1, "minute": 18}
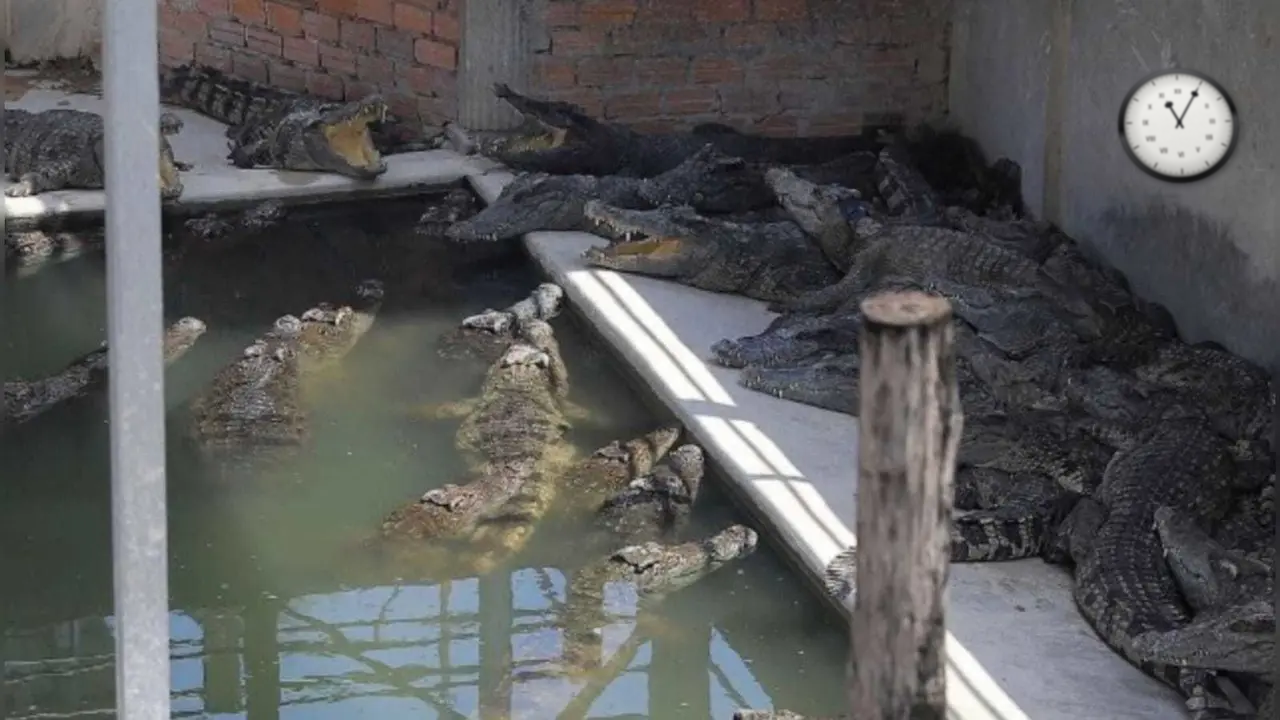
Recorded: {"hour": 11, "minute": 5}
